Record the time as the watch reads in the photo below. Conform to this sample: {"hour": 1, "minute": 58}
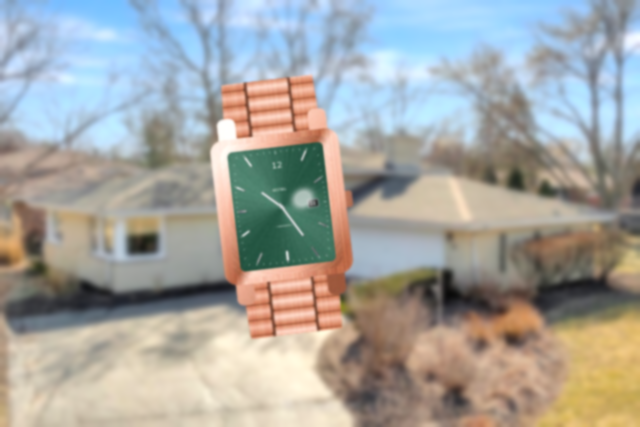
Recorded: {"hour": 10, "minute": 25}
